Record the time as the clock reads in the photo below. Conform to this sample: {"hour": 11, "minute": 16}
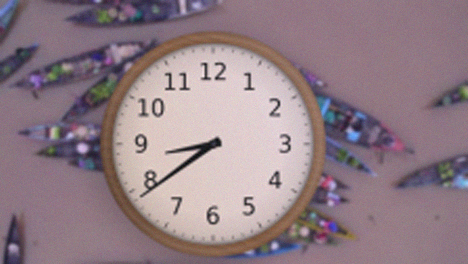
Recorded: {"hour": 8, "minute": 39}
